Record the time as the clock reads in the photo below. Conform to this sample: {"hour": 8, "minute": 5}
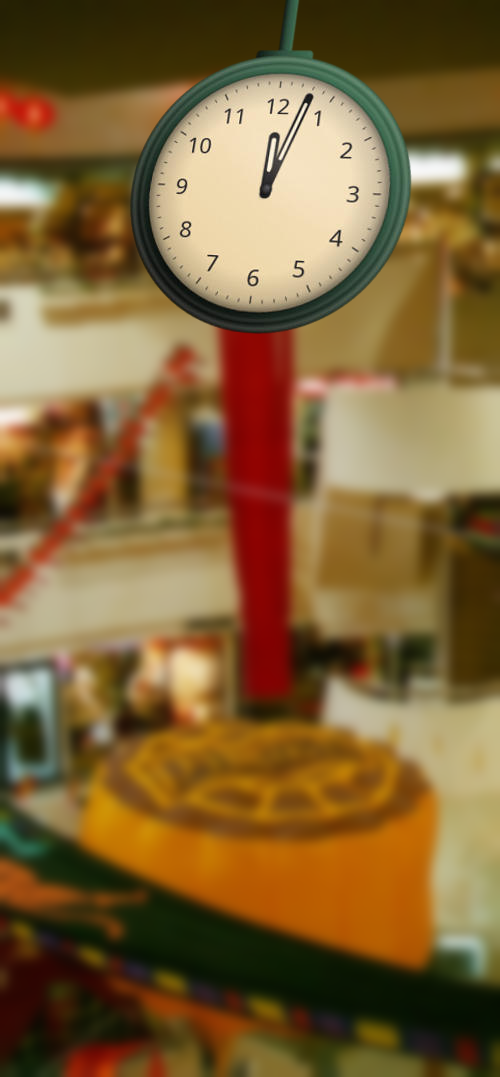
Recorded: {"hour": 12, "minute": 3}
